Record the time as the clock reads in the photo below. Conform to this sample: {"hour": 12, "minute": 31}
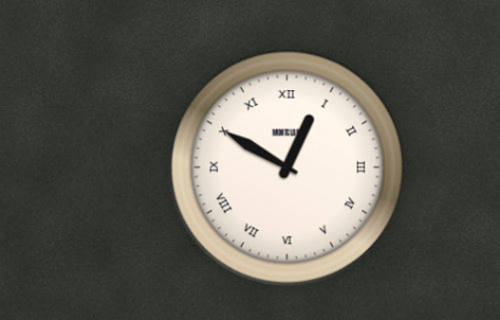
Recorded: {"hour": 12, "minute": 50}
